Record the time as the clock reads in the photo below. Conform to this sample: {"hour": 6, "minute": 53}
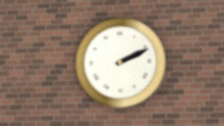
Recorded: {"hour": 2, "minute": 11}
